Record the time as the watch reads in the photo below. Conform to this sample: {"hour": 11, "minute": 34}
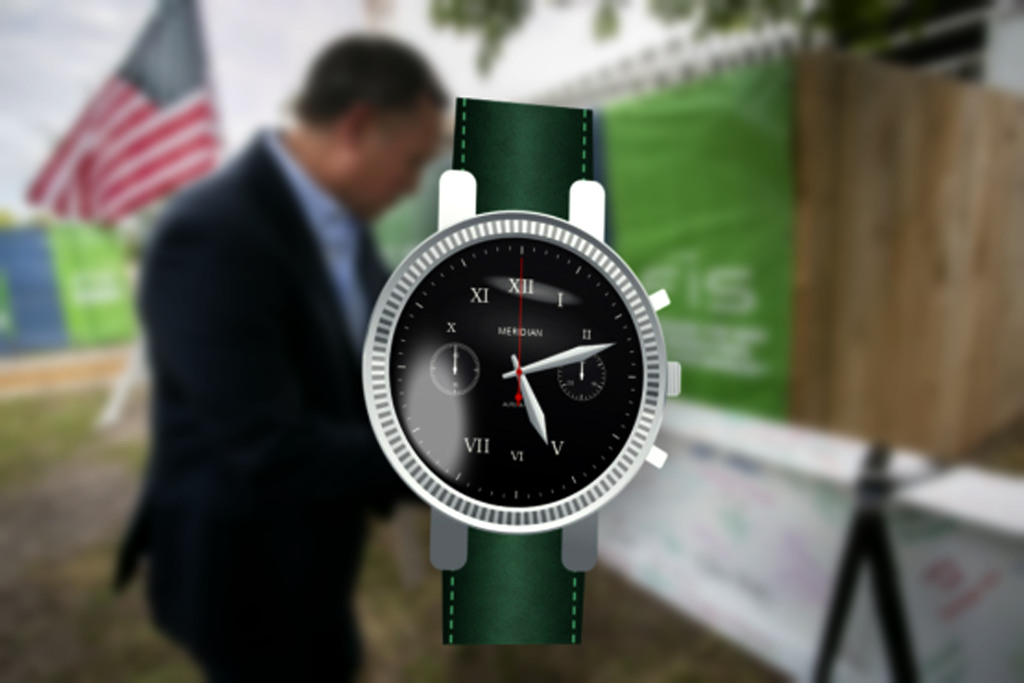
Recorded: {"hour": 5, "minute": 12}
